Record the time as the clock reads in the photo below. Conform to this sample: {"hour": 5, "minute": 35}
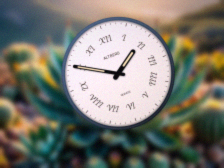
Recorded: {"hour": 1, "minute": 50}
